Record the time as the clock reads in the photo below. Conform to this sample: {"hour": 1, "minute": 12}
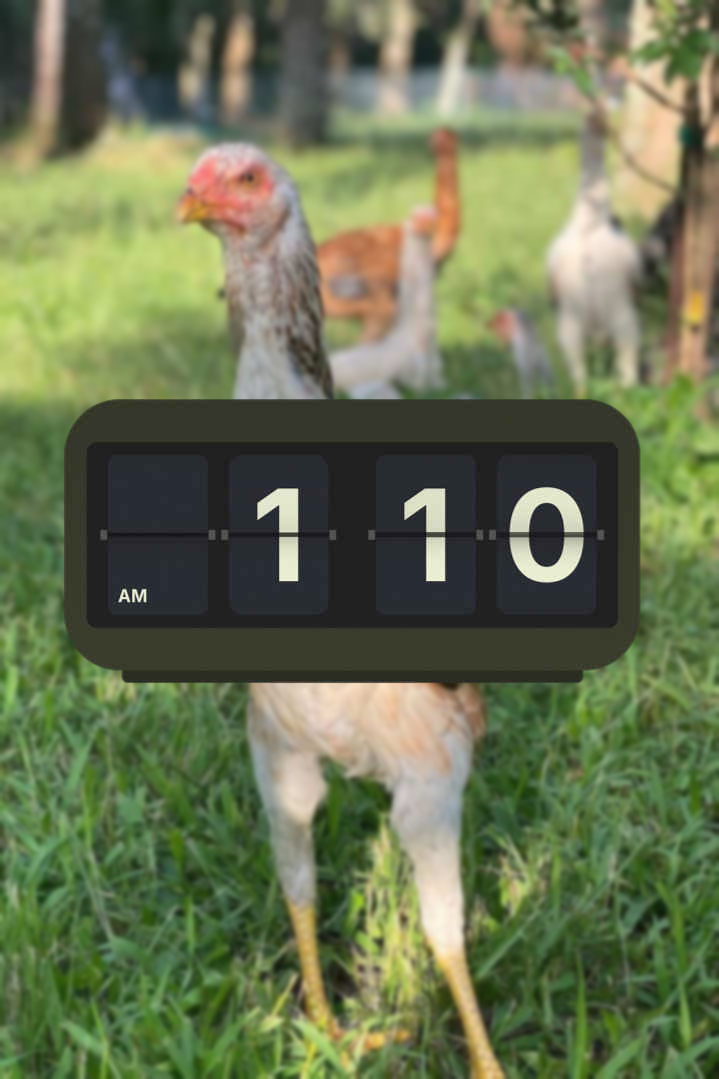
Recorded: {"hour": 1, "minute": 10}
